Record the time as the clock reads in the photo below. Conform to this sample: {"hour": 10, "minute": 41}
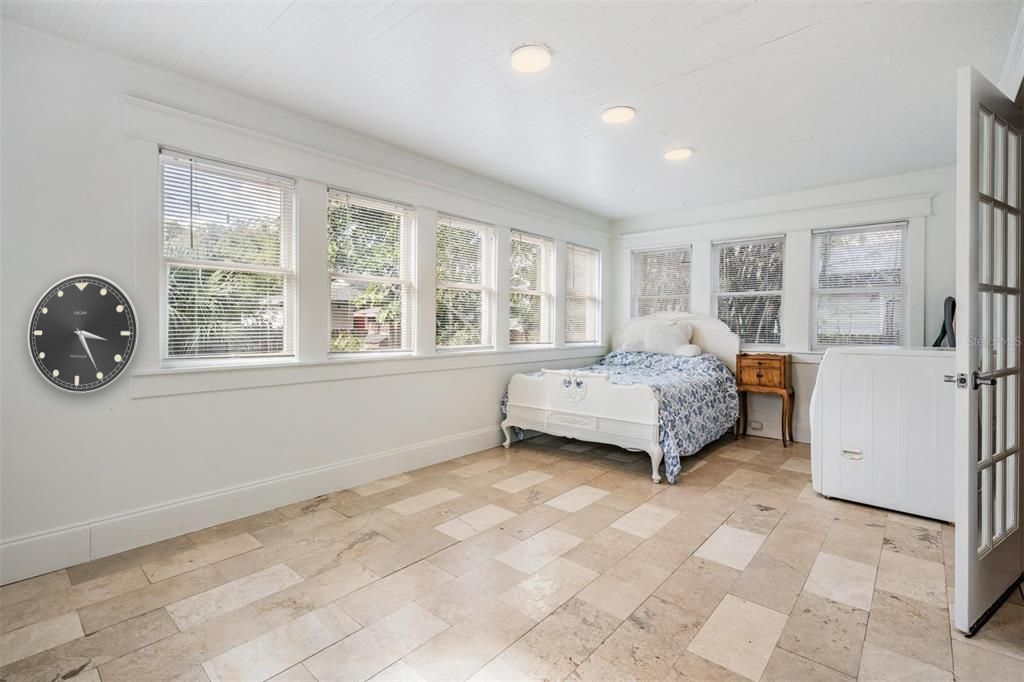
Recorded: {"hour": 3, "minute": 25}
